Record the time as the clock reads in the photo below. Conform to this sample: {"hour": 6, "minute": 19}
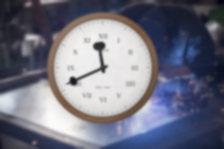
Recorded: {"hour": 11, "minute": 41}
